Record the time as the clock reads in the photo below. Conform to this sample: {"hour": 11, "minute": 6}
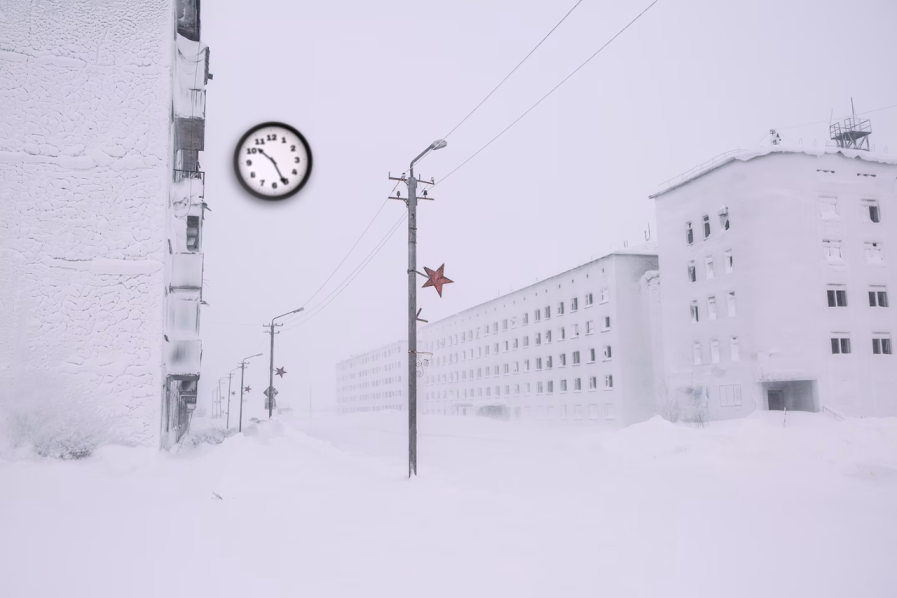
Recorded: {"hour": 10, "minute": 26}
